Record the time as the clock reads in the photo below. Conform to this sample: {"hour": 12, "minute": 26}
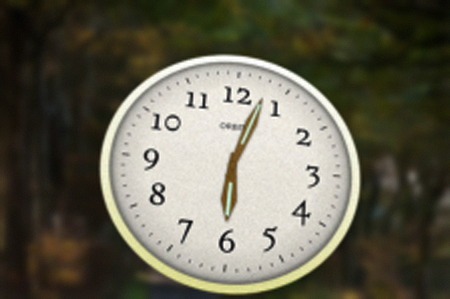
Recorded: {"hour": 6, "minute": 3}
